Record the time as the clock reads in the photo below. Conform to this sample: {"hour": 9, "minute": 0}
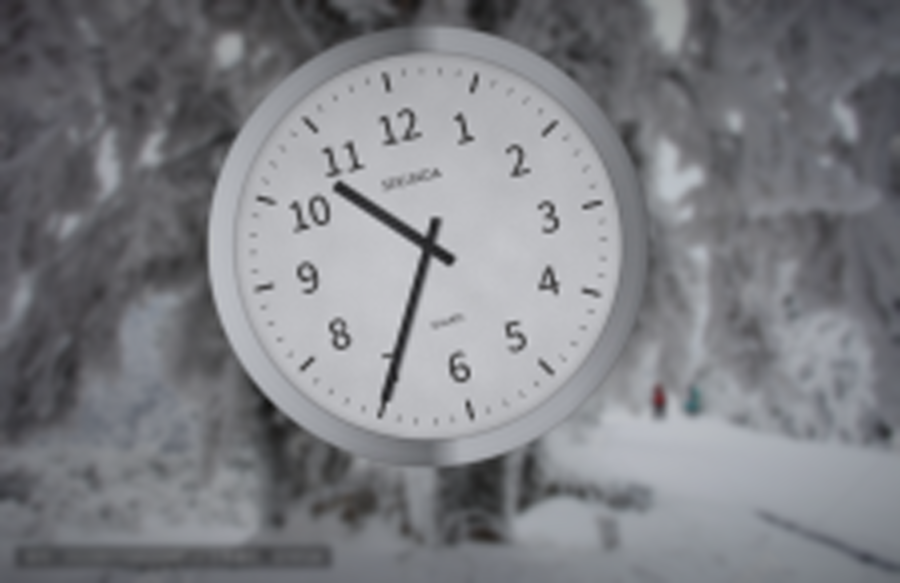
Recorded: {"hour": 10, "minute": 35}
